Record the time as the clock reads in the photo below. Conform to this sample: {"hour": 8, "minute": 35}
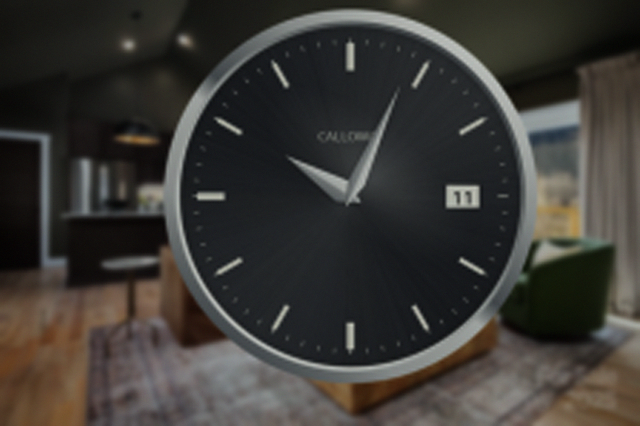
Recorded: {"hour": 10, "minute": 4}
